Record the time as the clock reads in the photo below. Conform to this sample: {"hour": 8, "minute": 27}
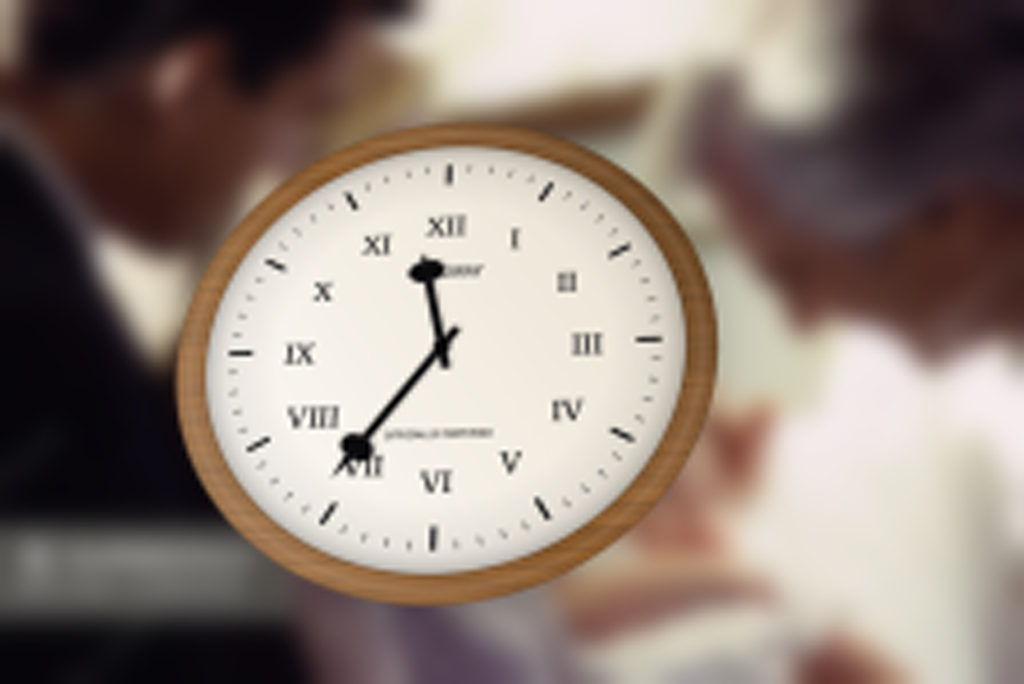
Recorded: {"hour": 11, "minute": 36}
